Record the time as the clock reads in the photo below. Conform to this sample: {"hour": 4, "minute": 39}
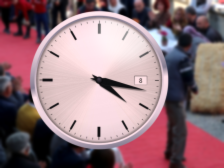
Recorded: {"hour": 4, "minute": 17}
